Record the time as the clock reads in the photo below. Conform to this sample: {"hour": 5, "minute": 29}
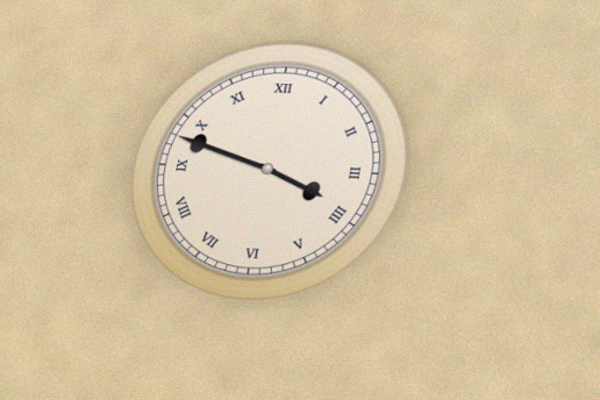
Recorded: {"hour": 3, "minute": 48}
